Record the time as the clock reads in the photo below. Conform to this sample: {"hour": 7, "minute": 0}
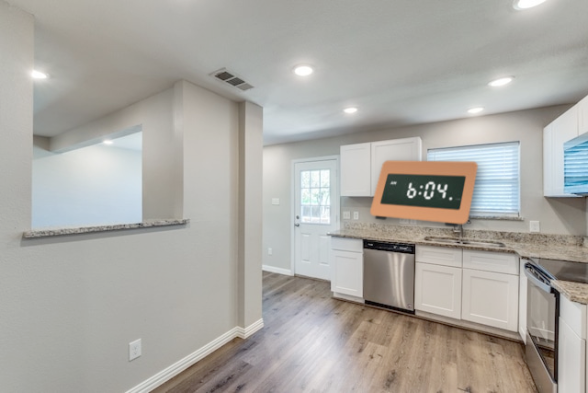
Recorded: {"hour": 6, "minute": 4}
